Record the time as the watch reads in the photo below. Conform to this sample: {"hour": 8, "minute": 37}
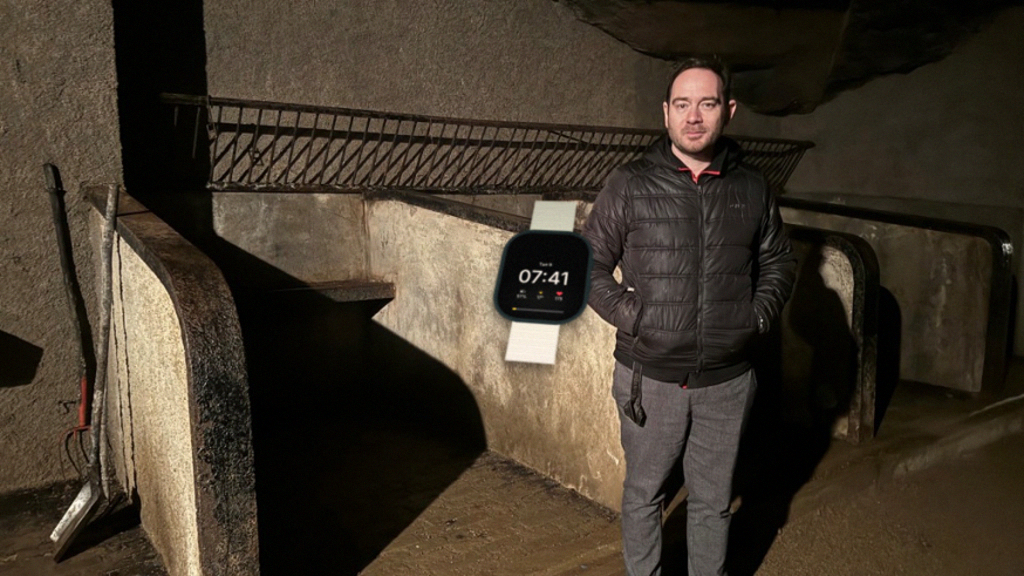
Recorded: {"hour": 7, "minute": 41}
